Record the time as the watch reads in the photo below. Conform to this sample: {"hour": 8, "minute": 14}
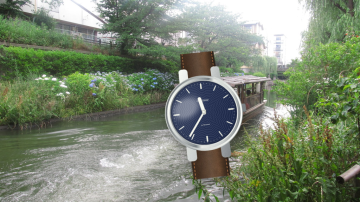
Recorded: {"hour": 11, "minute": 36}
